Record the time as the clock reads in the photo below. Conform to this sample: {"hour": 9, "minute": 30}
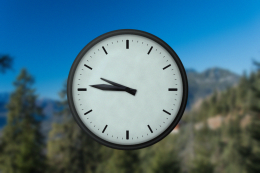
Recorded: {"hour": 9, "minute": 46}
